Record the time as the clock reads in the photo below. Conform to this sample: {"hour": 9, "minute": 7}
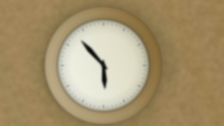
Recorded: {"hour": 5, "minute": 53}
